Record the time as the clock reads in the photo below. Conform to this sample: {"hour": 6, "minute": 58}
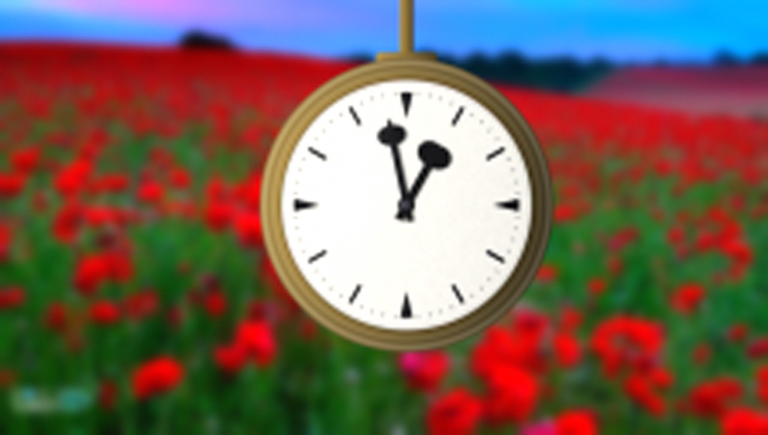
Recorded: {"hour": 12, "minute": 58}
